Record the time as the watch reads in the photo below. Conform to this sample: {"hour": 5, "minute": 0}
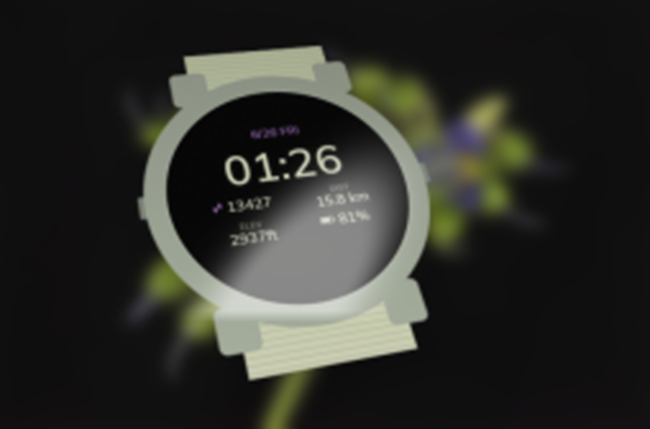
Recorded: {"hour": 1, "minute": 26}
